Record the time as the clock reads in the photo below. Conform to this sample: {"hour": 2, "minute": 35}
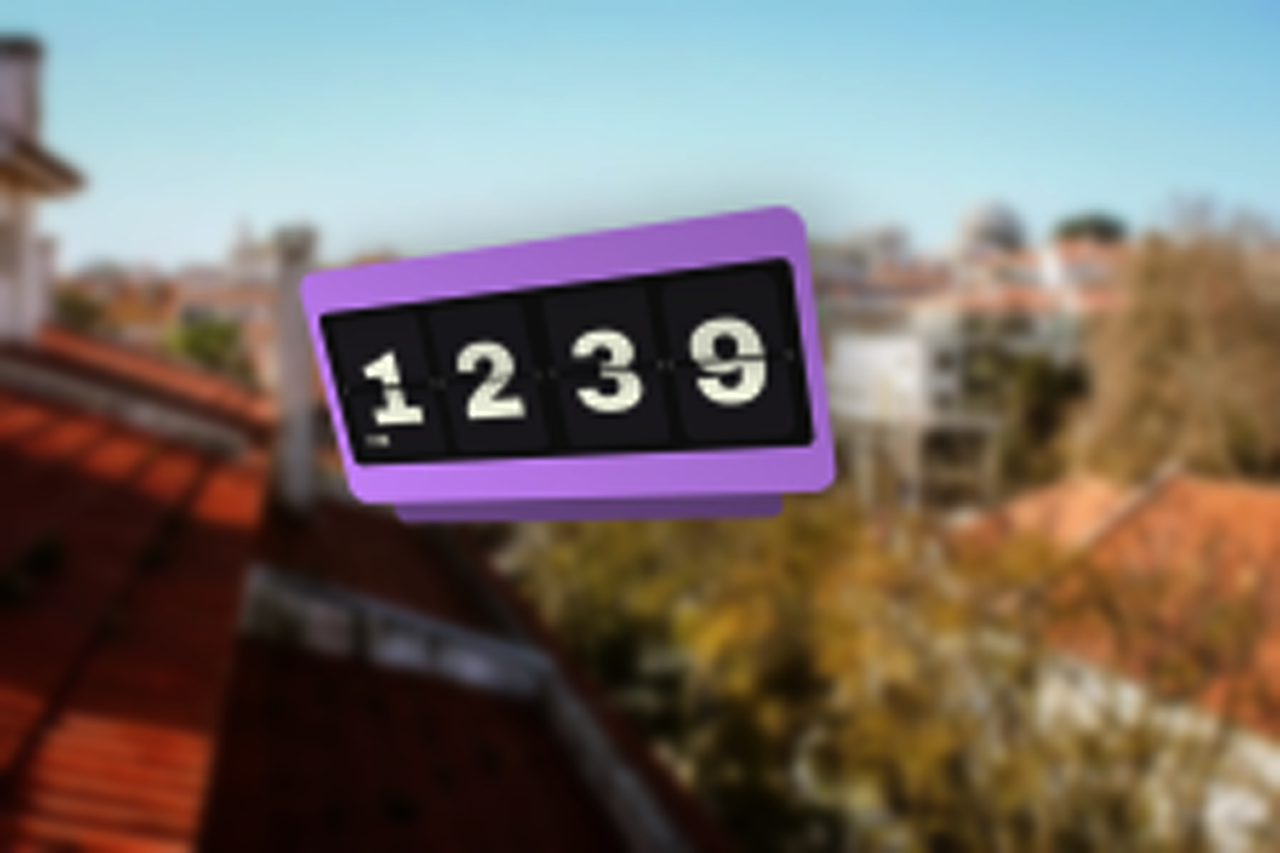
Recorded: {"hour": 12, "minute": 39}
